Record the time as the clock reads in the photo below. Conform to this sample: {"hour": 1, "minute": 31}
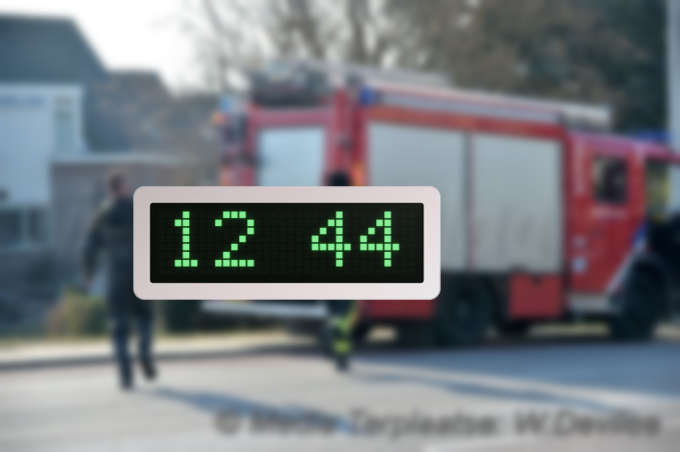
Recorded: {"hour": 12, "minute": 44}
